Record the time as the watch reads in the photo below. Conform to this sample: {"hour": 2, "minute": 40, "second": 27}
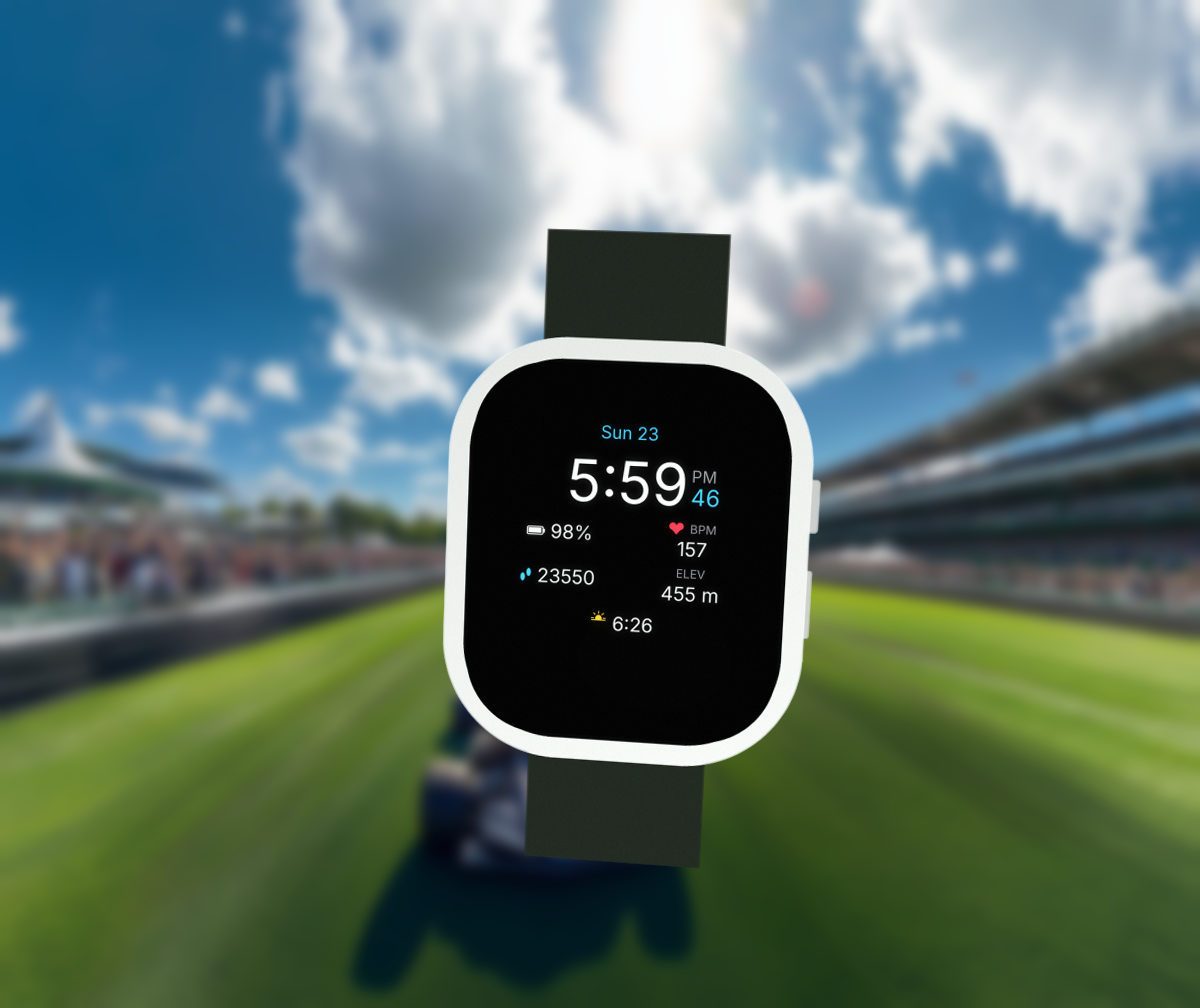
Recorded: {"hour": 5, "minute": 59, "second": 46}
